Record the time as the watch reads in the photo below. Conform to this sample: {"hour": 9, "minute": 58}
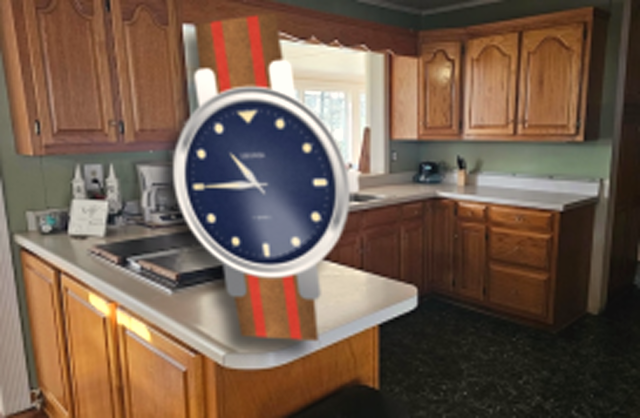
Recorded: {"hour": 10, "minute": 45}
